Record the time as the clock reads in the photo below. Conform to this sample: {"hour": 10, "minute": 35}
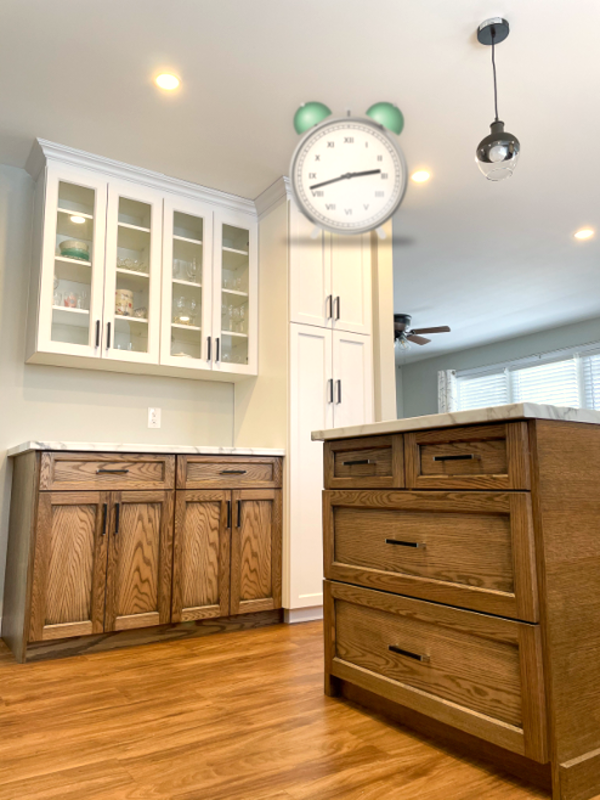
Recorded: {"hour": 2, "minute": 42}
